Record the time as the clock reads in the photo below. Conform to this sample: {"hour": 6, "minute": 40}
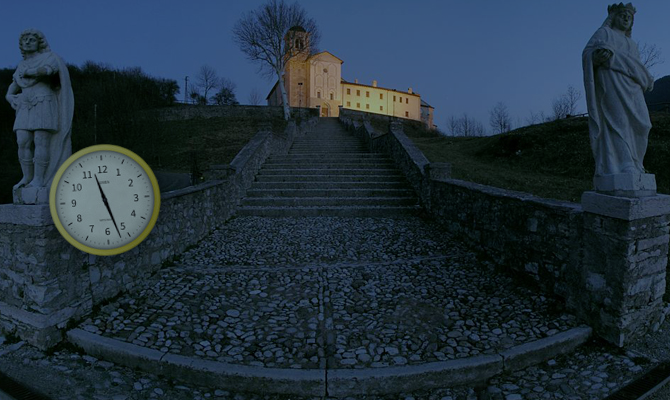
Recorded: {"hour": 11, "minute": 27}
